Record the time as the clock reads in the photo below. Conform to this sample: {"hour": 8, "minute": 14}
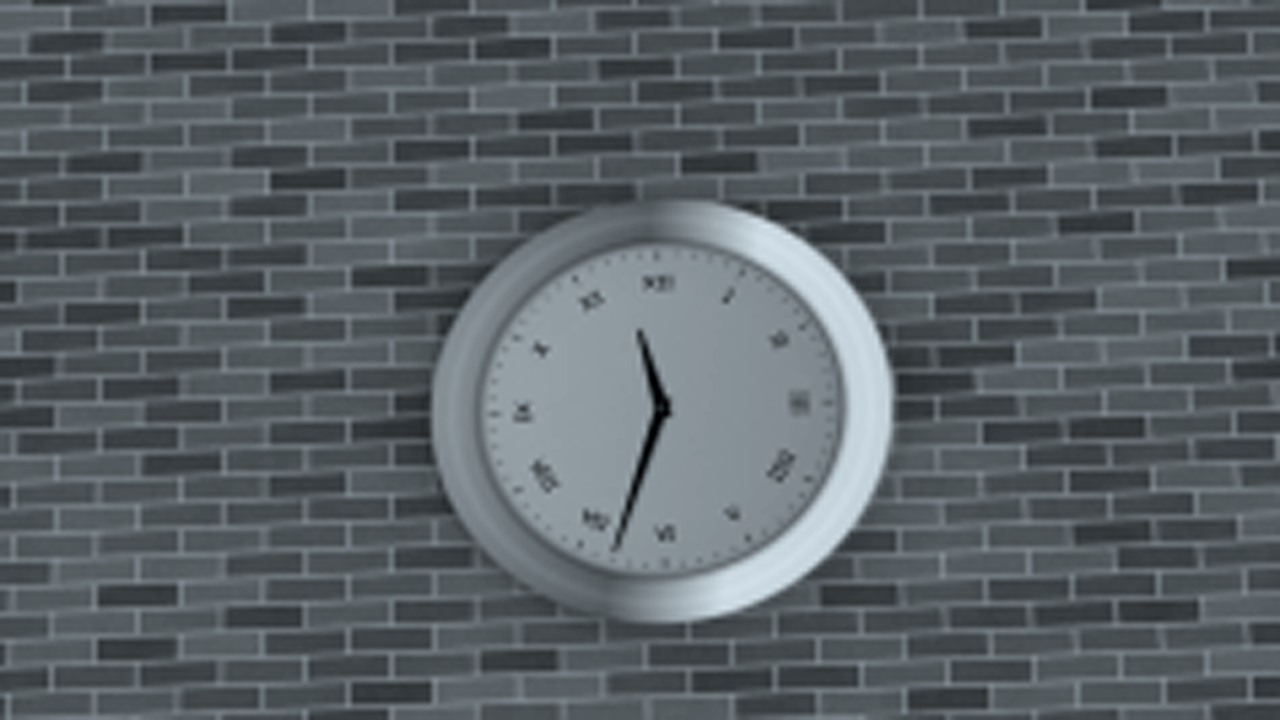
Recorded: {"hour": 11, "minute": 33}
